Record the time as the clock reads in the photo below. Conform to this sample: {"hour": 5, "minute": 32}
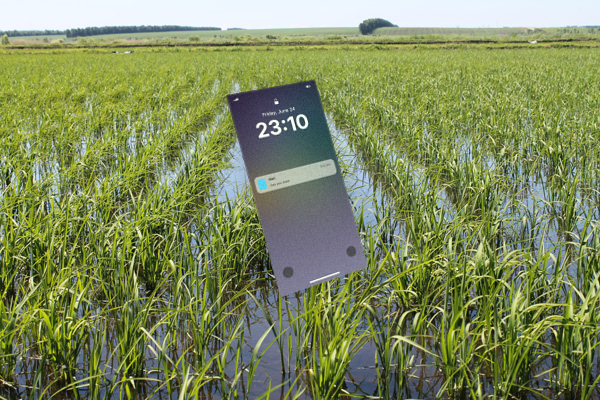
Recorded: {"hour": 23, "minute": 10}
